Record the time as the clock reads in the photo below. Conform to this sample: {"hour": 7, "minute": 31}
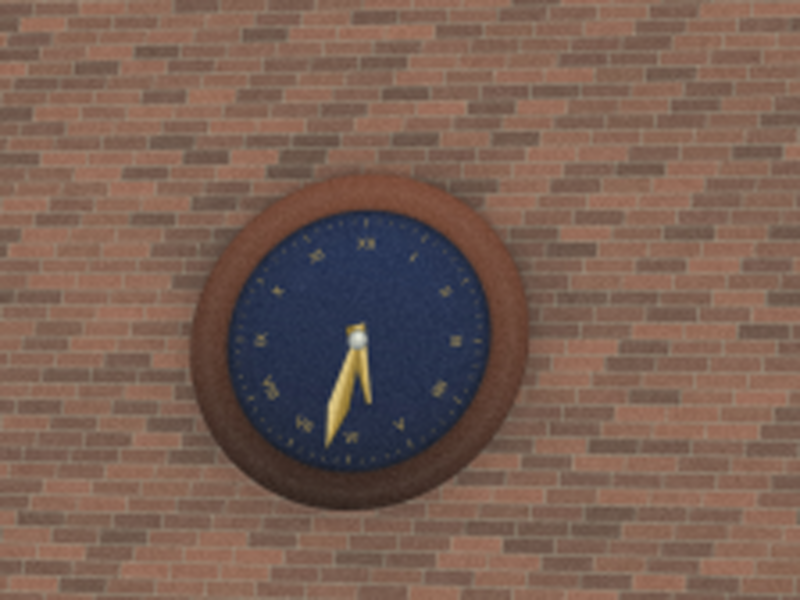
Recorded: {"hour": 5, "minute": 32}
